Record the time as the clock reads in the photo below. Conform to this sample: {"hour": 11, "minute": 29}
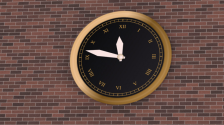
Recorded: {"hour": 11, "minute": 47}
